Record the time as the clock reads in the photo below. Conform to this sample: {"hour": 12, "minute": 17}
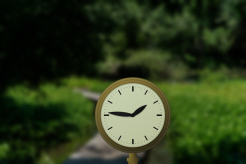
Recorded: {"hour": 1, "minute": 46}
